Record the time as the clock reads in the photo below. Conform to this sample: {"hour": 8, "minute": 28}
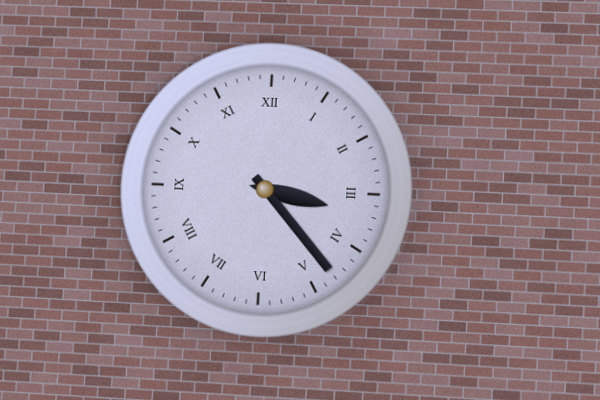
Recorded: {"hour": 3, "minute": 23}
